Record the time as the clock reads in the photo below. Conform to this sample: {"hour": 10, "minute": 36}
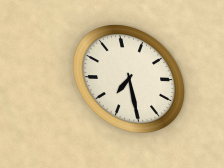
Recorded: {"hour": 7, "minute": 30}
